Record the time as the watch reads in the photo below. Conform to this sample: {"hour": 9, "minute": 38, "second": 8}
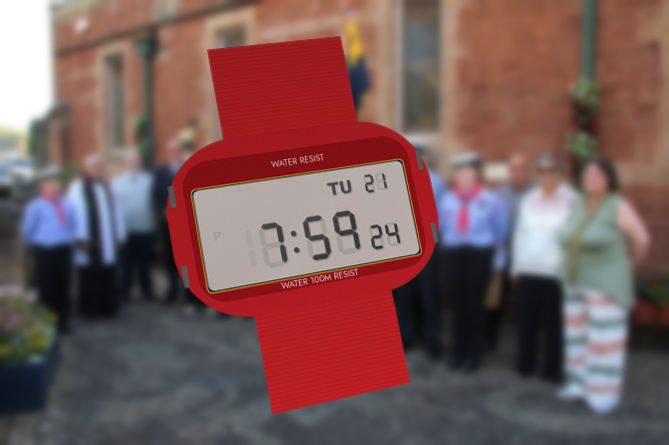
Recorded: {"hour": 7, "minute": 59, "second": 24}
